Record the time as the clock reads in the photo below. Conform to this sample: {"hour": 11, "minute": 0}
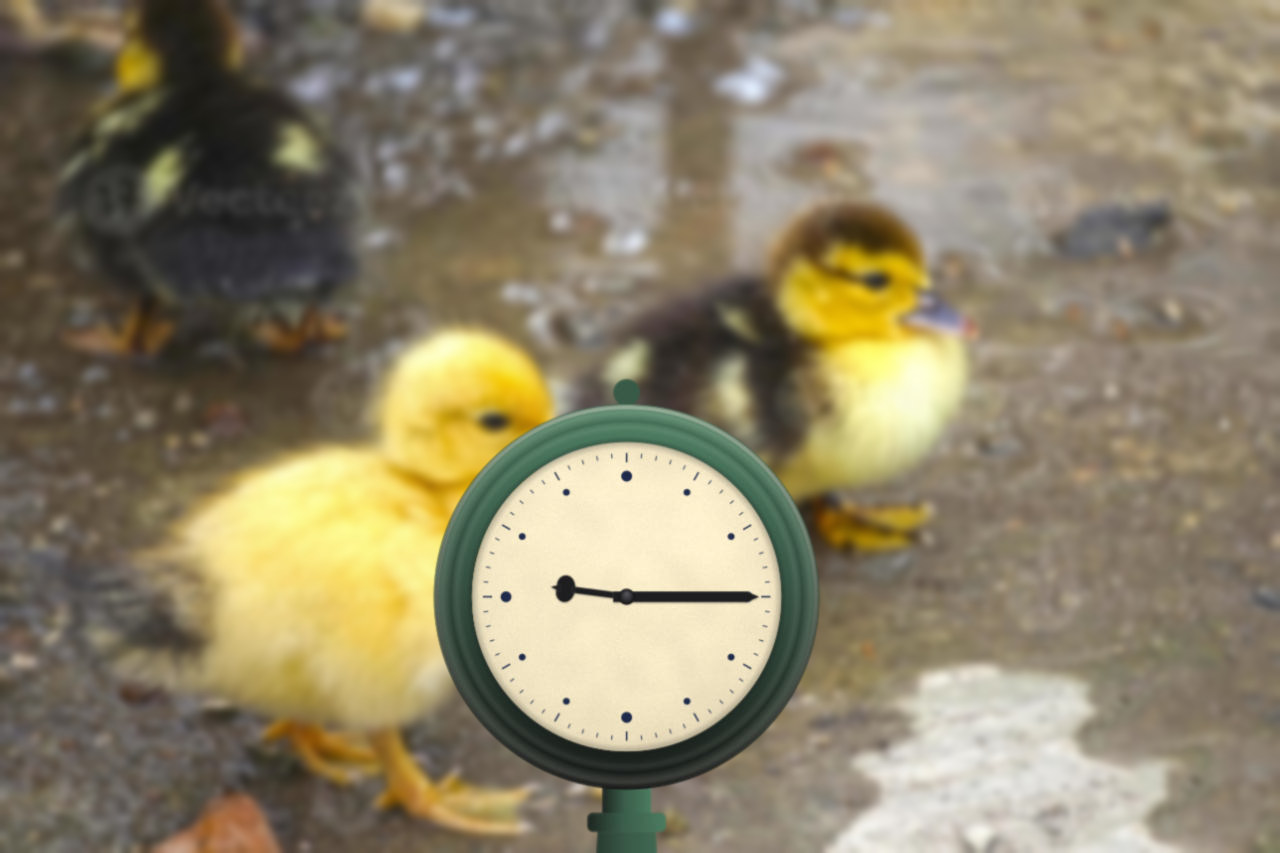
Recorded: {"hour": 9, "minute": 15}
